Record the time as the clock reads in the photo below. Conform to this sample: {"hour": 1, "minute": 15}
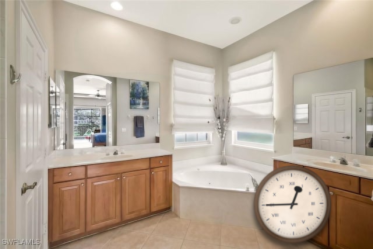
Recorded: {"hour": 12, "minute": 45}
